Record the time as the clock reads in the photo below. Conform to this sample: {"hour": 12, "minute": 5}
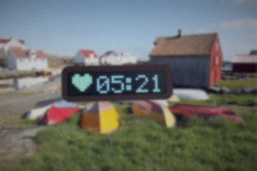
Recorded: {"hour": 5, "minute": 21}
